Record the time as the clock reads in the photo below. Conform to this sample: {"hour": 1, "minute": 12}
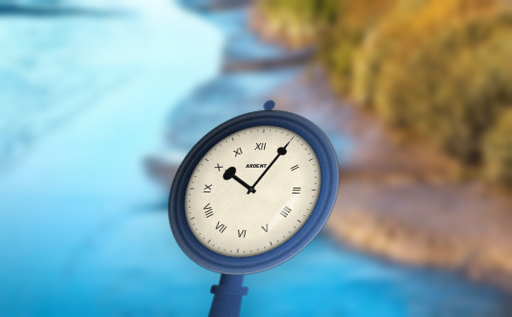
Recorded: {"hour": 10, "minute": 5}
